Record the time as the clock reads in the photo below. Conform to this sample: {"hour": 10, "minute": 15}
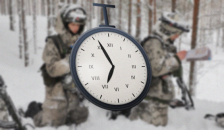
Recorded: {"hour": 6, "minute": 56}
